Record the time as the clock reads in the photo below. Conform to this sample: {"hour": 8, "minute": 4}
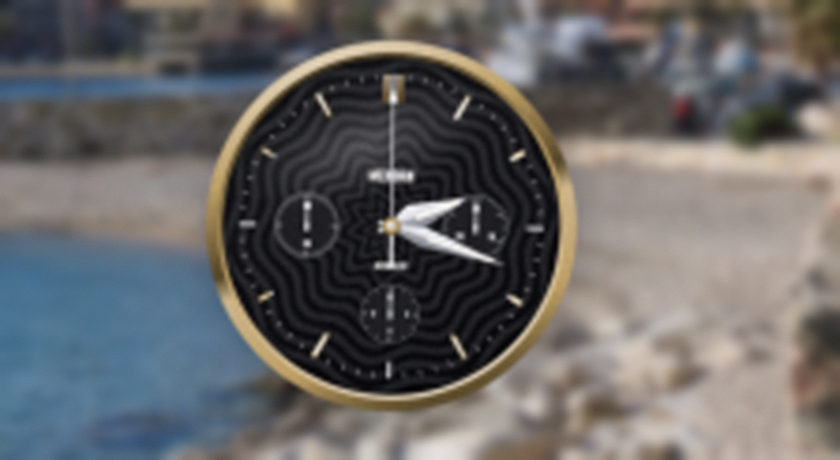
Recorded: {"hour": 2, "minute": 18}
